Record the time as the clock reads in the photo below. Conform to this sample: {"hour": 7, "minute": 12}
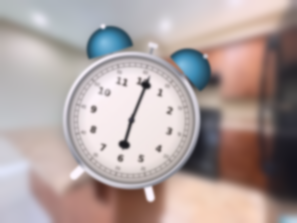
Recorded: {"hour": 6, "minute": 1}
